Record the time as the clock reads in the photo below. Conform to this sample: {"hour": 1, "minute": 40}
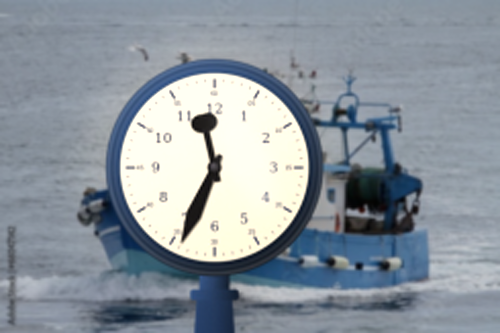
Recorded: {"hour": 11, "minute": 34}
